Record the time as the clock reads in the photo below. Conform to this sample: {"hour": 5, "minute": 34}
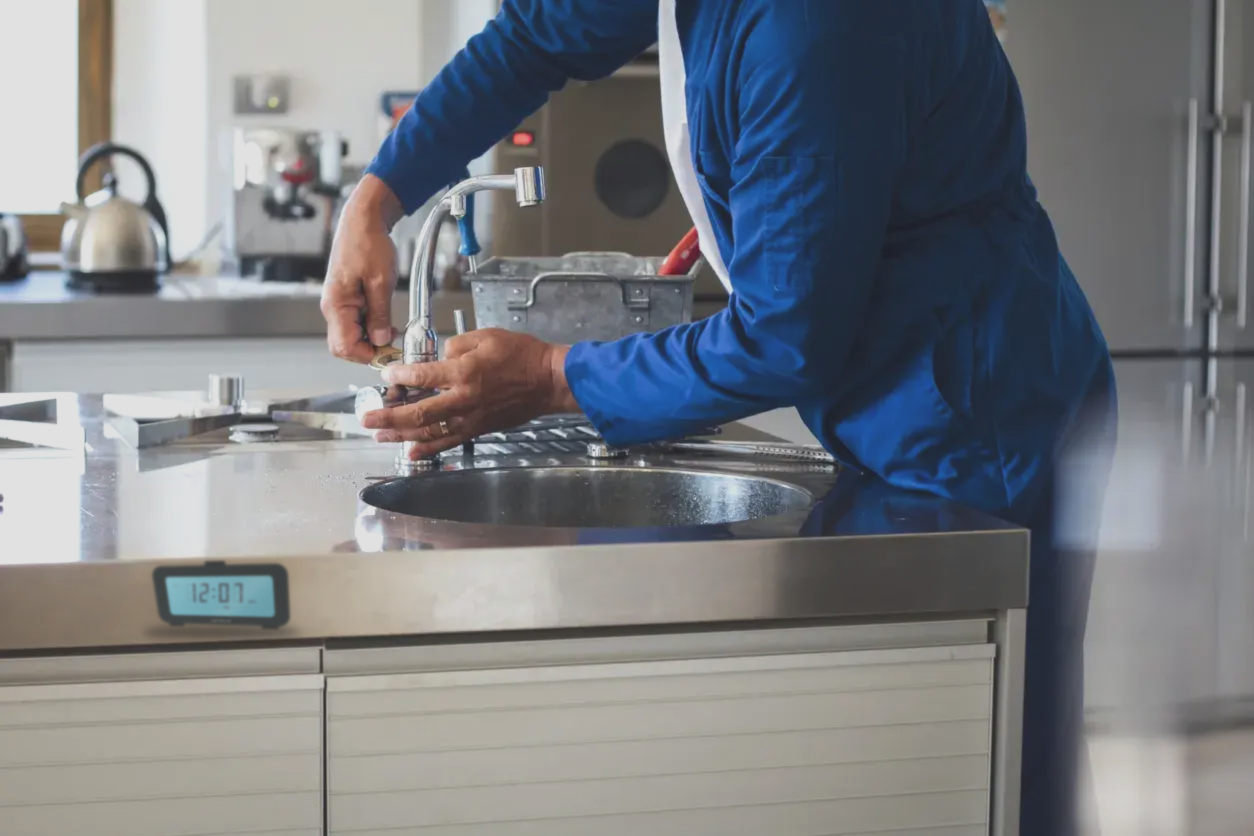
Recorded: {"hour": 12, "minute": 7}
